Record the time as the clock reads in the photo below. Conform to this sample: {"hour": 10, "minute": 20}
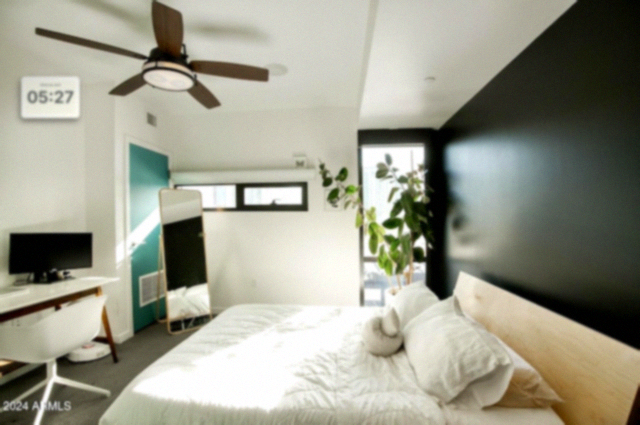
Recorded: {"hour": 5, "minute": 27}
